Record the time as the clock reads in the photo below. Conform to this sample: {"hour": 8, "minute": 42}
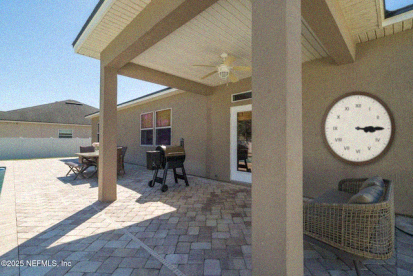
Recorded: {"hour": 3, "minute": 15}
